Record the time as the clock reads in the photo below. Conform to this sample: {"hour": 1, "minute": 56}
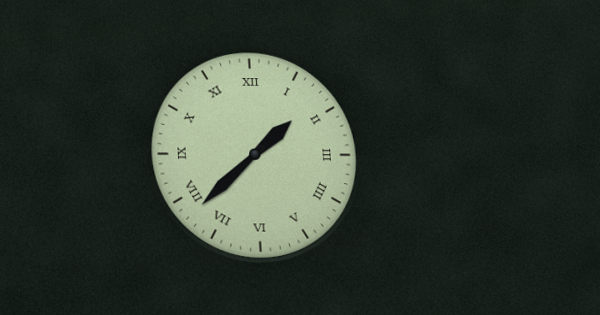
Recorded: {"hour": 1, "minute": 38}
